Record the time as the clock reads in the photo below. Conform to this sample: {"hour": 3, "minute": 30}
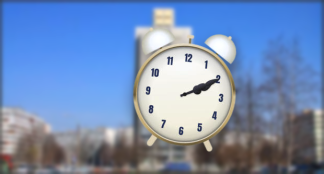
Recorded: {"hour": 2, "minute": 10}
